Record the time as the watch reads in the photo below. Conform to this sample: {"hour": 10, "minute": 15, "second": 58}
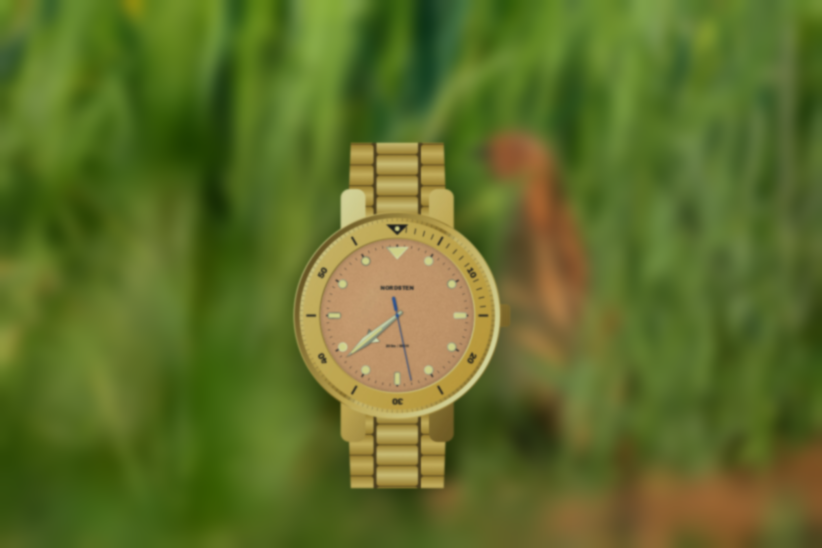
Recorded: {"hour": 7, "minute": 38, "second": 28}
